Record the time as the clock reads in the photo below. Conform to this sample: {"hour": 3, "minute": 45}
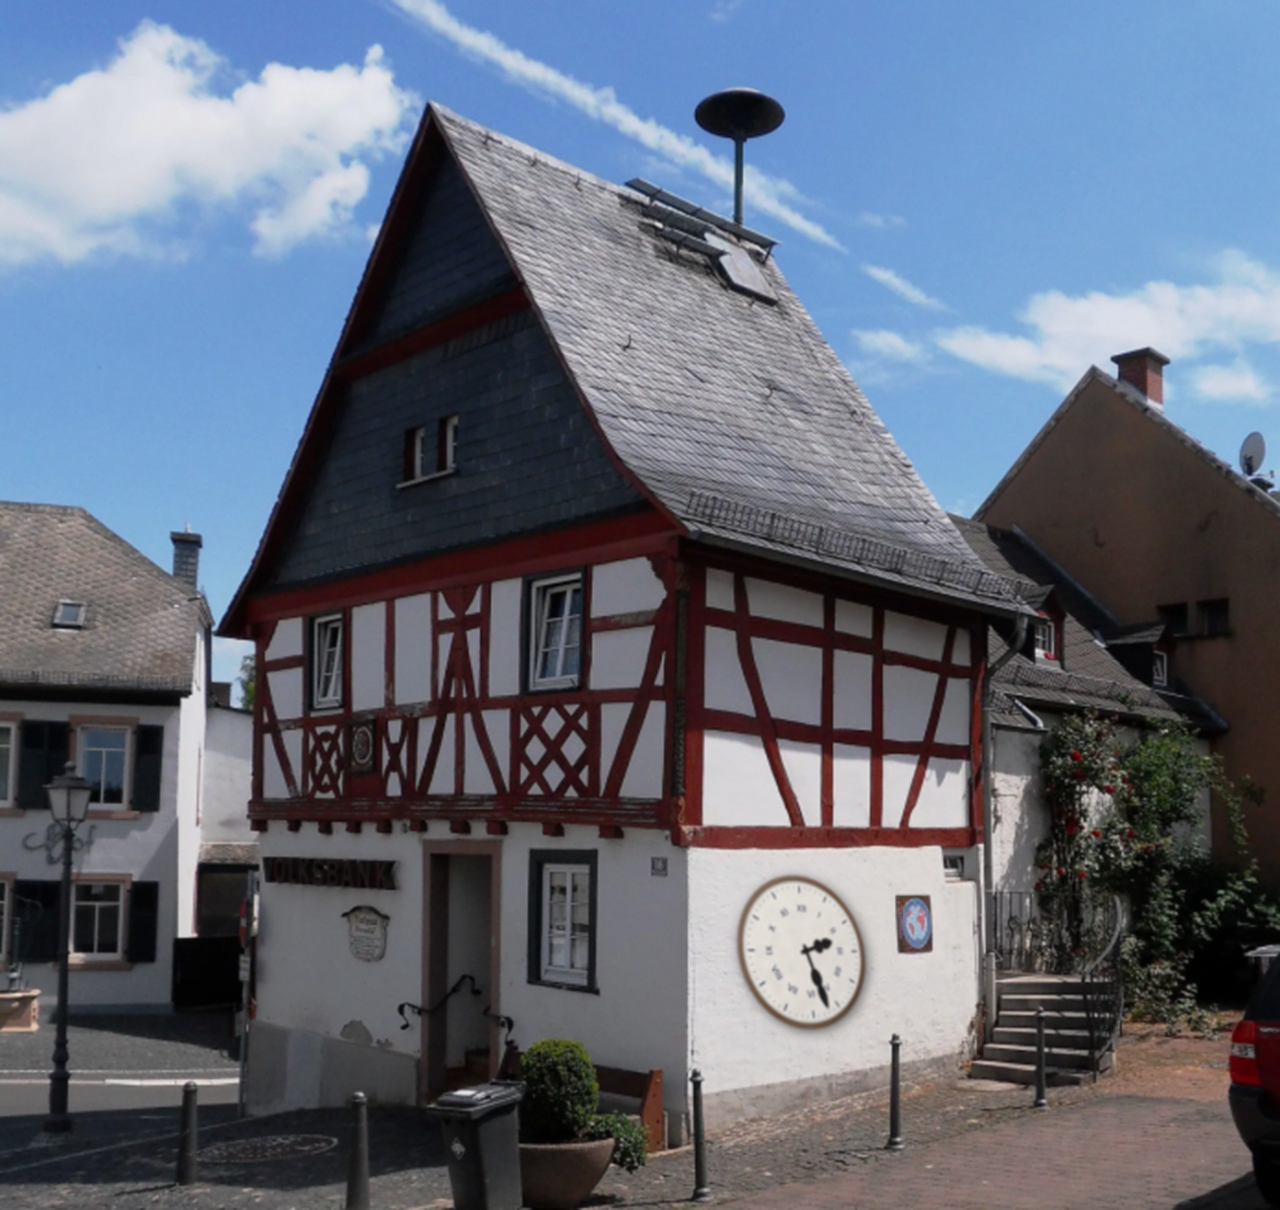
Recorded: {"hour": 2, "minute": 27}
